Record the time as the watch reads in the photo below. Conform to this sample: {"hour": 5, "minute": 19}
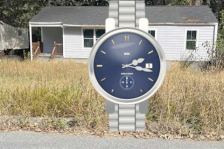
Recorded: {"hour": 2, "minute": 17}
